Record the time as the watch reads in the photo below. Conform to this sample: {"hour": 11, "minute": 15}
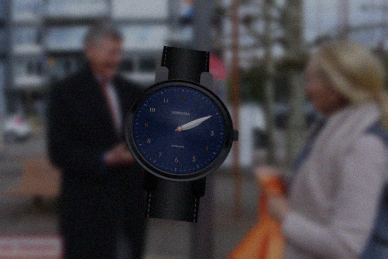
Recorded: {"hour": 2, "minute": 10}
